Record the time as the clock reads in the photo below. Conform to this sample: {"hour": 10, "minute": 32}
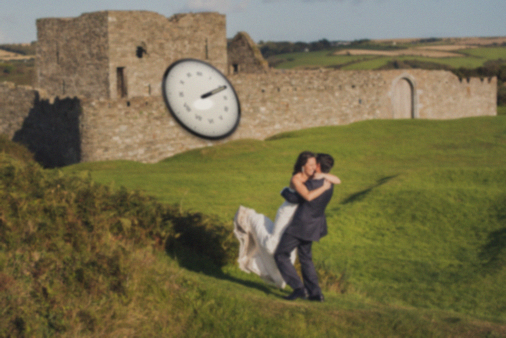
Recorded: {"hour": 2, "minute": 11}
